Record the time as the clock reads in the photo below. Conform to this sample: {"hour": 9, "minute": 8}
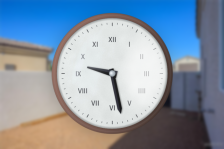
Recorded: {"hour": 9, "minute": 28}
